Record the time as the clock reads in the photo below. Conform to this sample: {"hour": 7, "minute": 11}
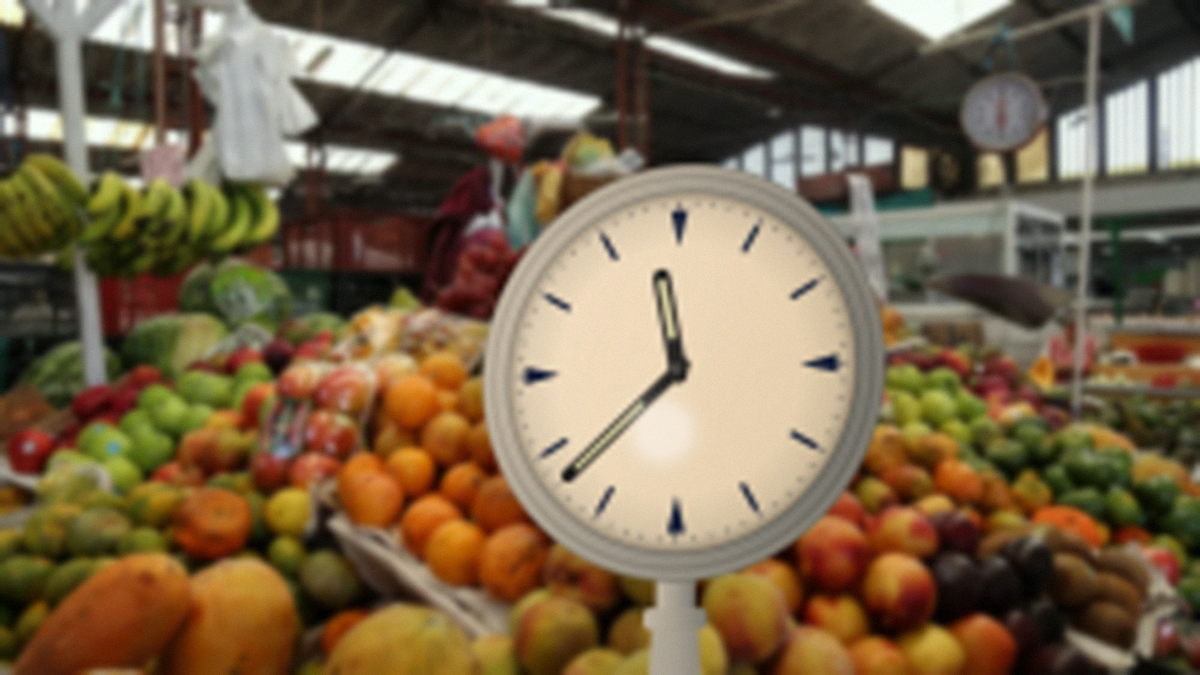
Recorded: {"hour": 11, "minute": 38}
